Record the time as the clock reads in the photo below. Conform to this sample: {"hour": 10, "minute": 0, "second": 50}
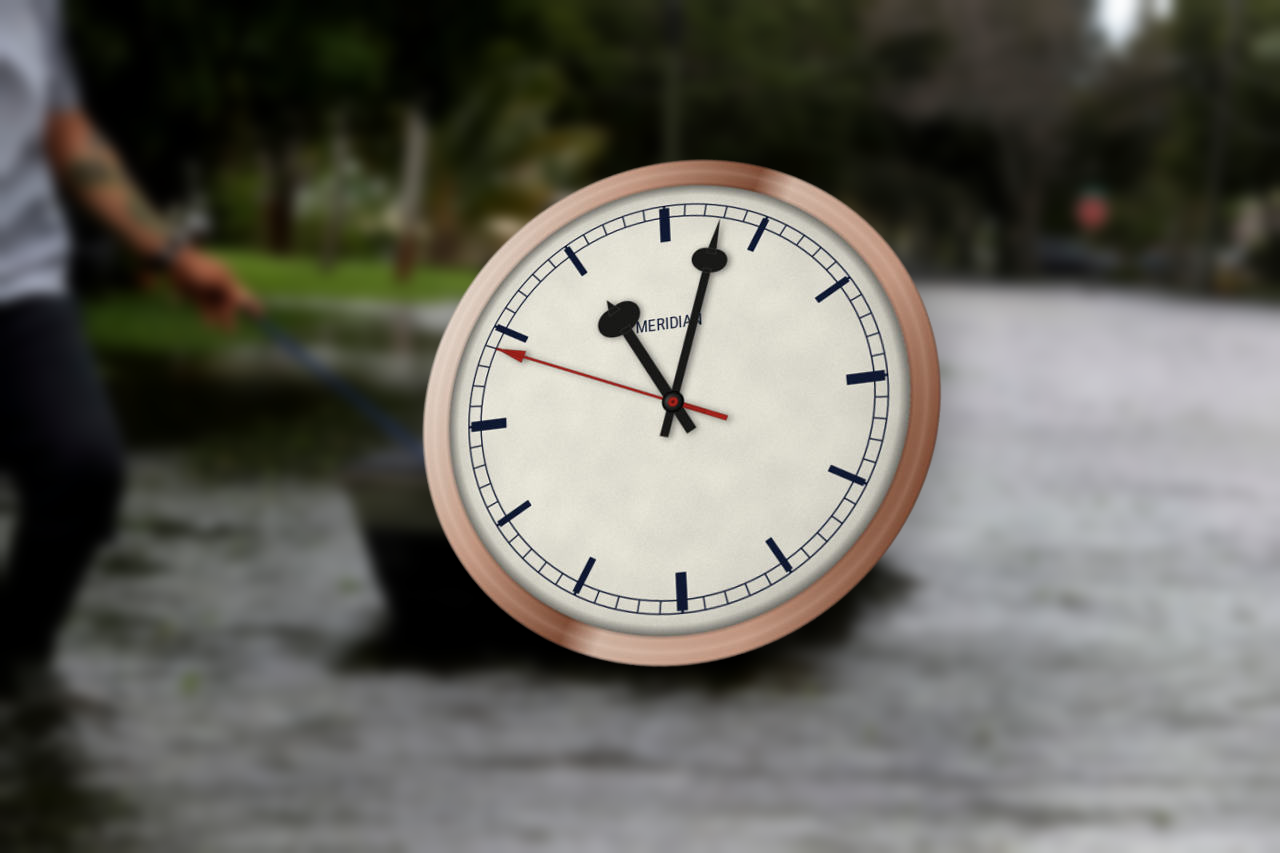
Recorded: {"hour": 11, "minute": 2, "second": 49}
